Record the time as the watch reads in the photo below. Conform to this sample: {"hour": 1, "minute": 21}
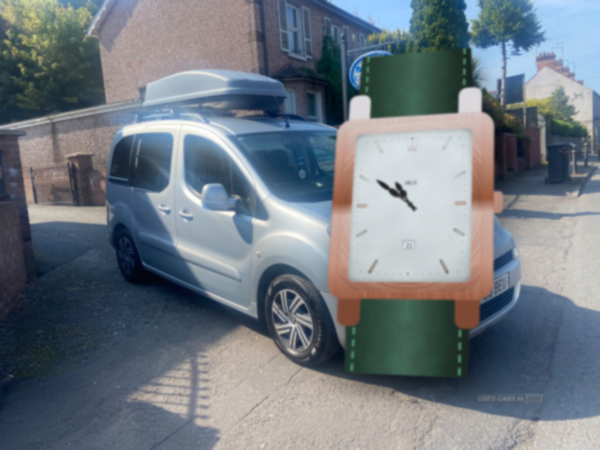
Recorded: {"hour": 10, "minute": 51}
